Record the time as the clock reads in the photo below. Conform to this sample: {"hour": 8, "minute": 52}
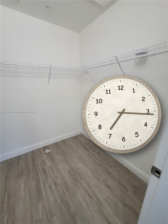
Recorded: {"hour": 7, "minute": 16}
